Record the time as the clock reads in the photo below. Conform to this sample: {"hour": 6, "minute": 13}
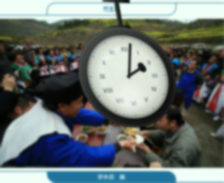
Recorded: {"hour": 2, "minute": 2}
